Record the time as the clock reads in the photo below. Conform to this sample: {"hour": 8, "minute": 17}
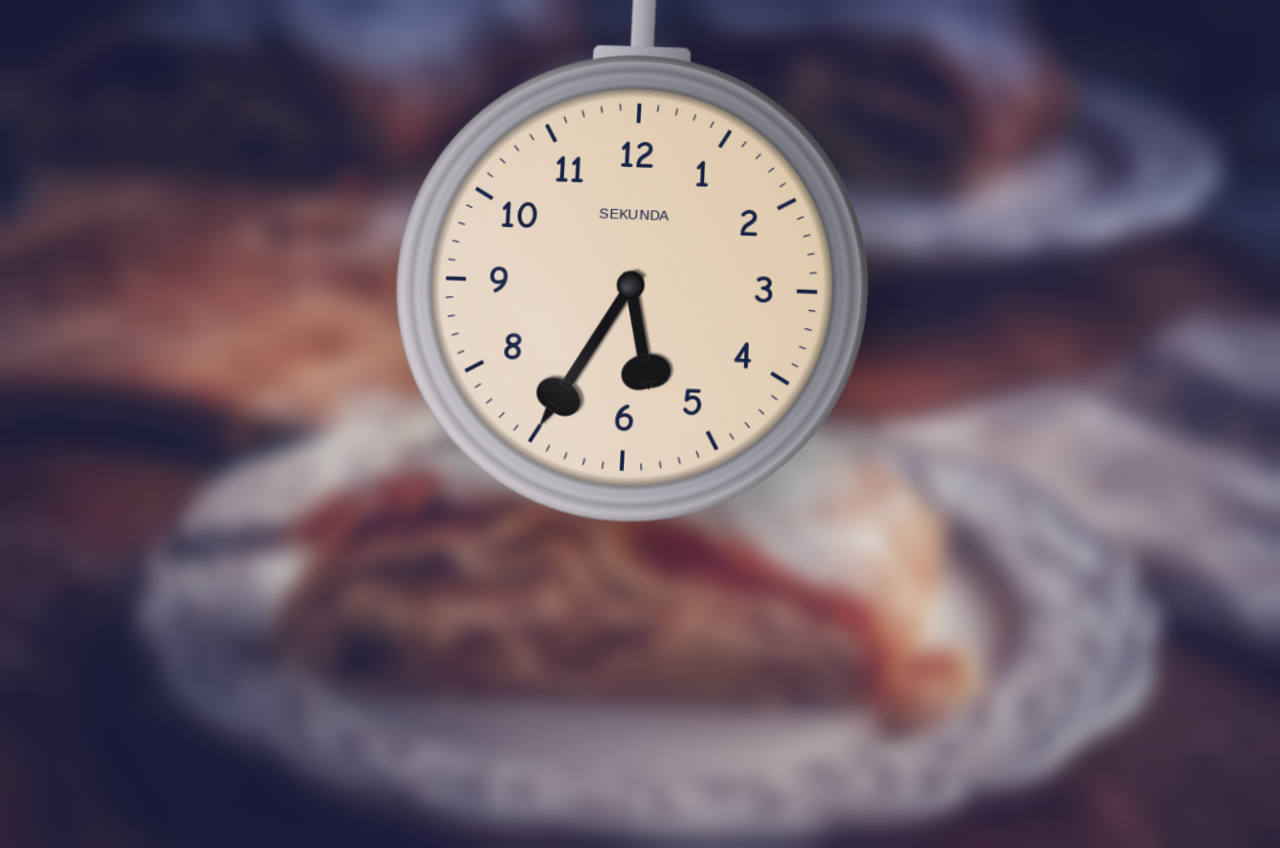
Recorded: {"hour": 5, "minute": 35}
